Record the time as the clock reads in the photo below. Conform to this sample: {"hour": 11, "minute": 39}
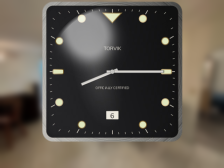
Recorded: {"hour": 8, "minute": 15}
